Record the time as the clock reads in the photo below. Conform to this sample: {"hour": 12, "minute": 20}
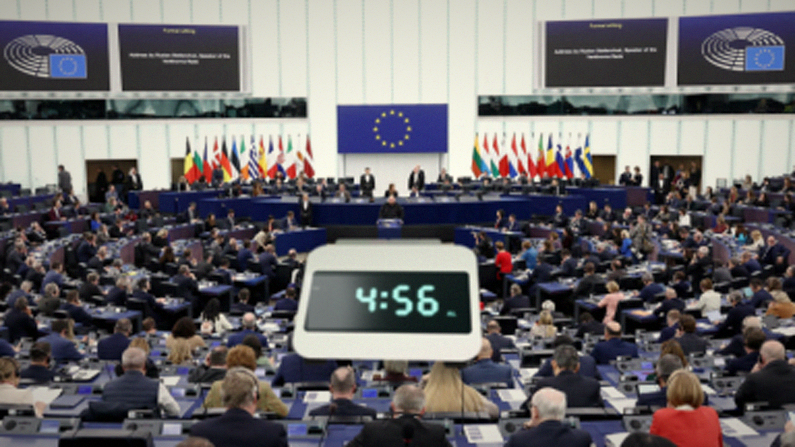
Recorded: {"hour": 4, "minute": 56}
